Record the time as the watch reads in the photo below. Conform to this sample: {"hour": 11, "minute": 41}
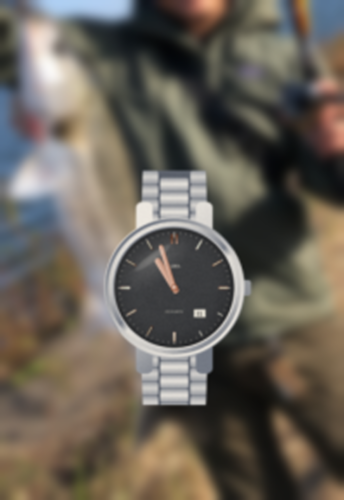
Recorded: {"hour": 10, "minute": 57}
